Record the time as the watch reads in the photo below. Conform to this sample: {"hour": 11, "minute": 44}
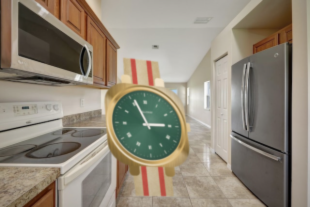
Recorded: {"hour": 2, "minute": 56}
